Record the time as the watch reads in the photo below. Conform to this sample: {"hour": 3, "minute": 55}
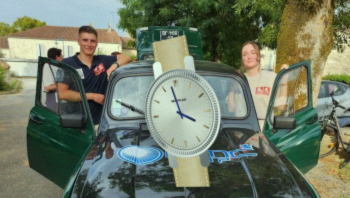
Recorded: {"hour": 3, "minute": 58}
